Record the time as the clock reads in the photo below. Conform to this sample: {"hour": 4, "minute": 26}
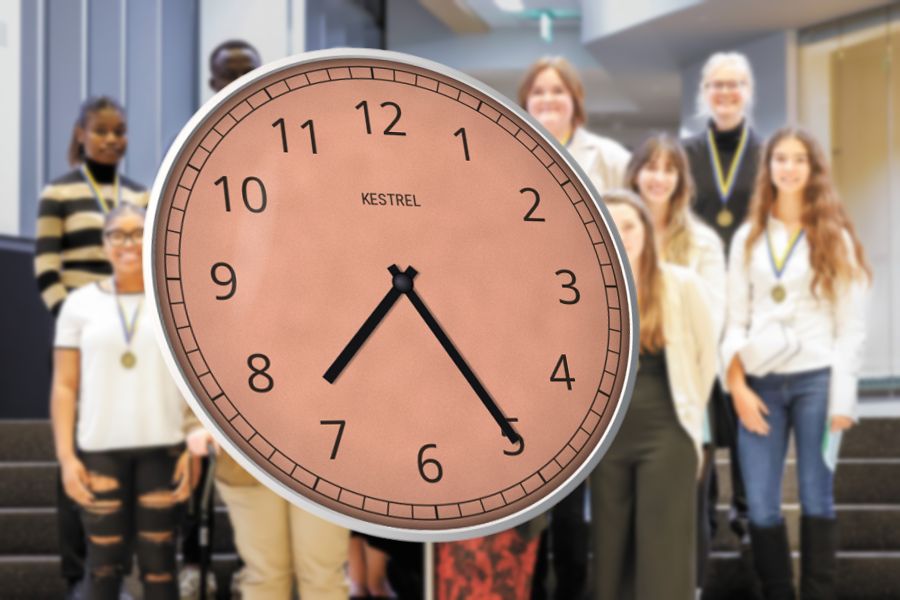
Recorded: {"hour": 7, "minute": 25}
